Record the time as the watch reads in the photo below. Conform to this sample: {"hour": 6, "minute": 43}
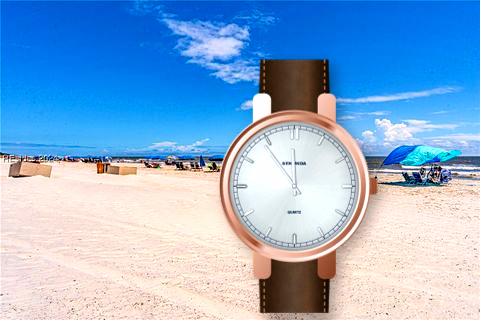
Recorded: {"hour": 11, "minute": 54}
